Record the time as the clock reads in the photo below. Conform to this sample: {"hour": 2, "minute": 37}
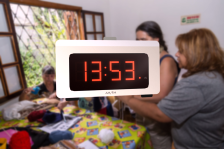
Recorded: {"hour": 13, "minute": 53}
